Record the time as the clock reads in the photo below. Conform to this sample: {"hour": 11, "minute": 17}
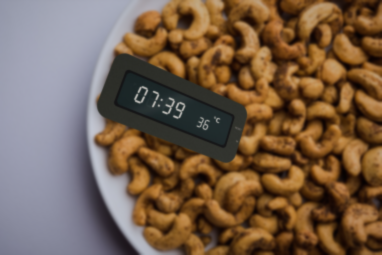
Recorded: {"hour": 7, "minute": 39}
